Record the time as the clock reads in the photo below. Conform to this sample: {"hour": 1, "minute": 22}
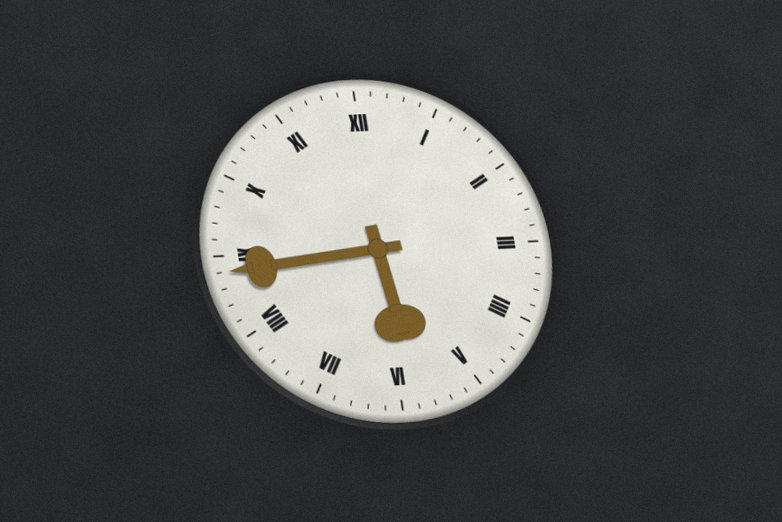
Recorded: {"hour": 5, "minute": 44}
